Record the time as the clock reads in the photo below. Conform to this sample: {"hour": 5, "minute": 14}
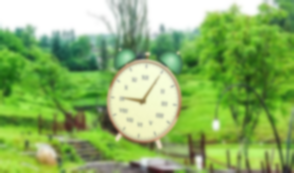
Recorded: {"hour": 9, "minute": 5}
